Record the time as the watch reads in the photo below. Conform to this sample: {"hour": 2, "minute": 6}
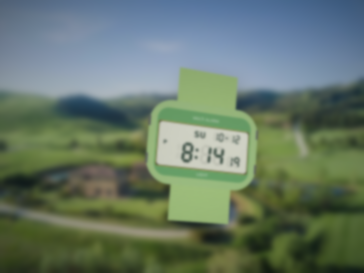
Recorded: {"hour": 8, "minute": 14}
